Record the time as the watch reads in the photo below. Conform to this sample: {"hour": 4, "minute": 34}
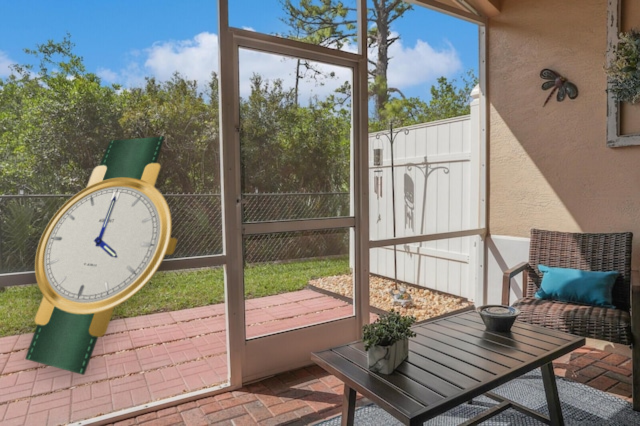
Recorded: {"hour": 4, "minute": 0}
